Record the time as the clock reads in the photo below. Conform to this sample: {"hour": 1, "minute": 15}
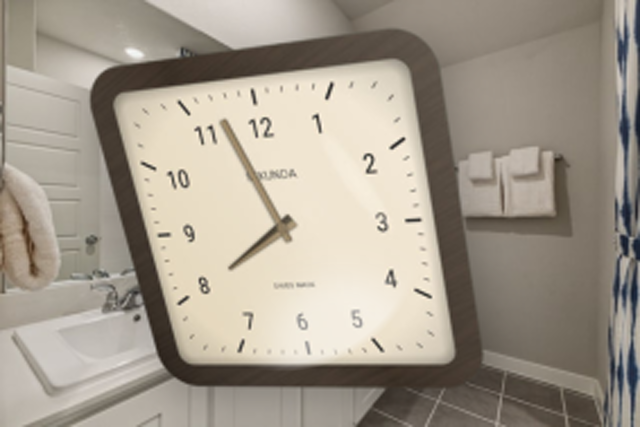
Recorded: {"hour": 7, "minute": 57}
